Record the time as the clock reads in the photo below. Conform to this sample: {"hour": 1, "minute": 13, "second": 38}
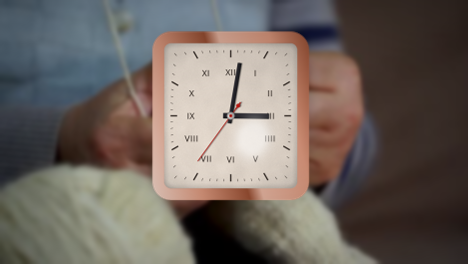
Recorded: {"hour": 3, "minute": 1, "second": 36}
